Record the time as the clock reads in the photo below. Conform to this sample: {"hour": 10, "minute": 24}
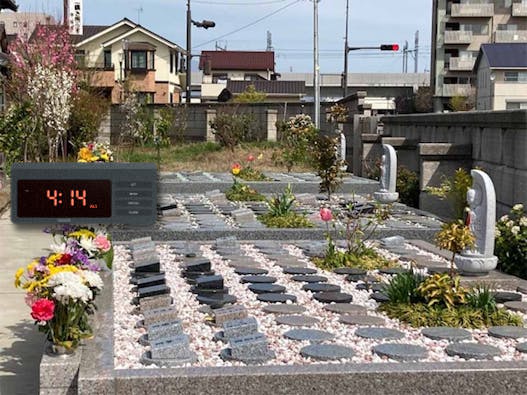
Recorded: {"hour": 4, "minute": 14}
